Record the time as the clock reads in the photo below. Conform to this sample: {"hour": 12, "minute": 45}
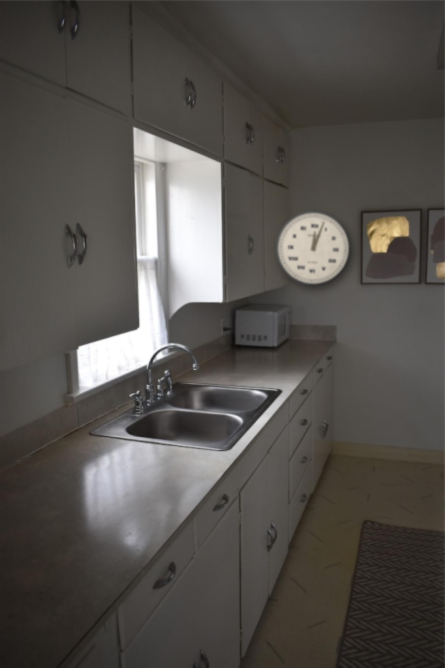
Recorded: {"hour": 12, "minute": 3}
